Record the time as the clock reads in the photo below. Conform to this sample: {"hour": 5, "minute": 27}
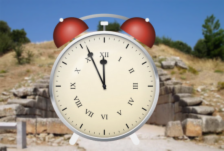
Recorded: {"hour": 11, "minute": 56}
